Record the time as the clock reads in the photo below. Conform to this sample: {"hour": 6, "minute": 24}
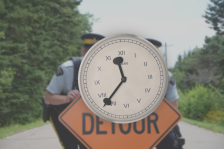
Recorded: {"hour": 11, "minute": 37}
